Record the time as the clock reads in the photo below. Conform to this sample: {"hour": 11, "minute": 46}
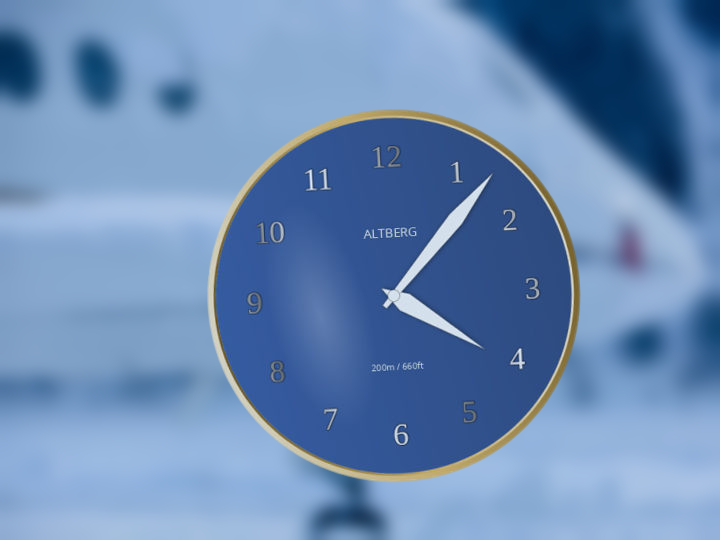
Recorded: {"hour": 4, "minute": 7}
